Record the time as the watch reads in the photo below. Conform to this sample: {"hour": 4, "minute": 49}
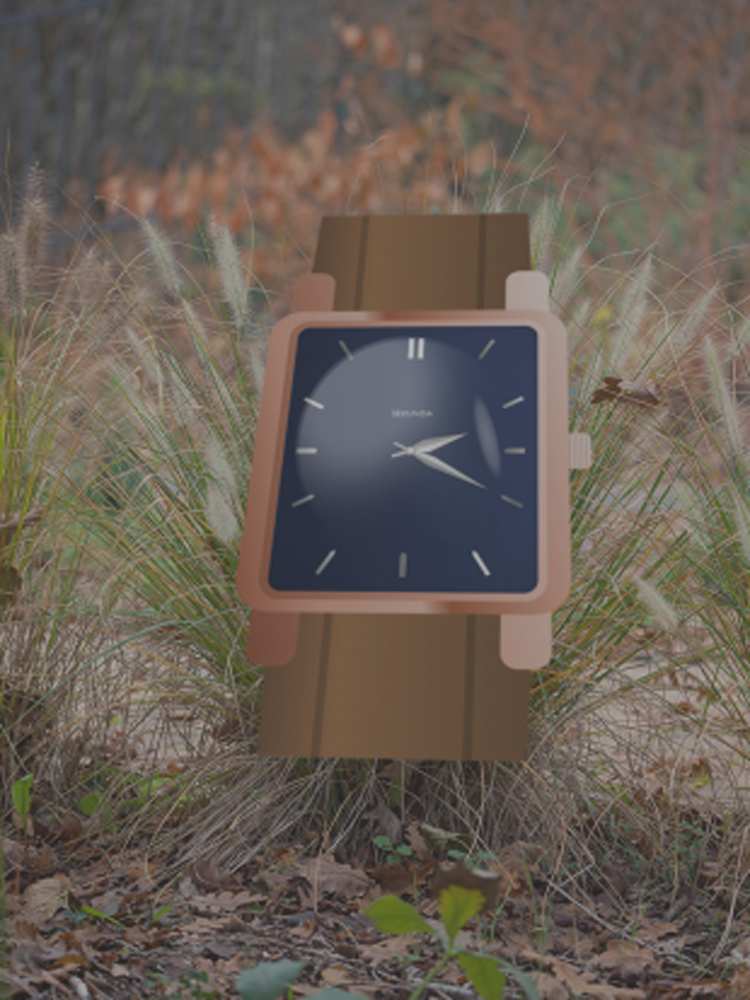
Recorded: {"hour": 2, "minute": 20}
